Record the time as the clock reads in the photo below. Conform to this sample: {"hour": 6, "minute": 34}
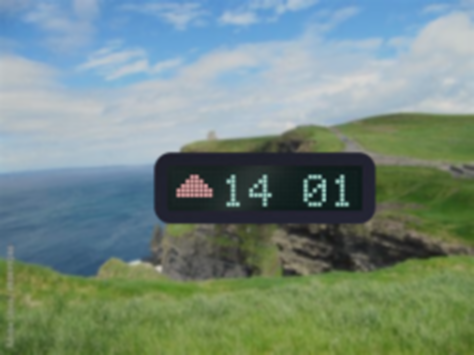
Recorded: {"hour": 14, "minute": 1}
